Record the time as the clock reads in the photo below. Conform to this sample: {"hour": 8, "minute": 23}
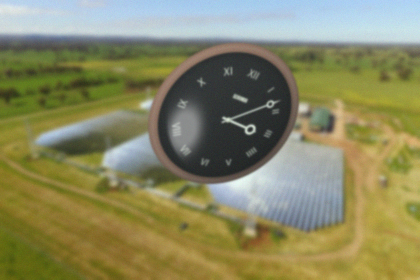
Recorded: {"hour": 3, "minute": 8}
